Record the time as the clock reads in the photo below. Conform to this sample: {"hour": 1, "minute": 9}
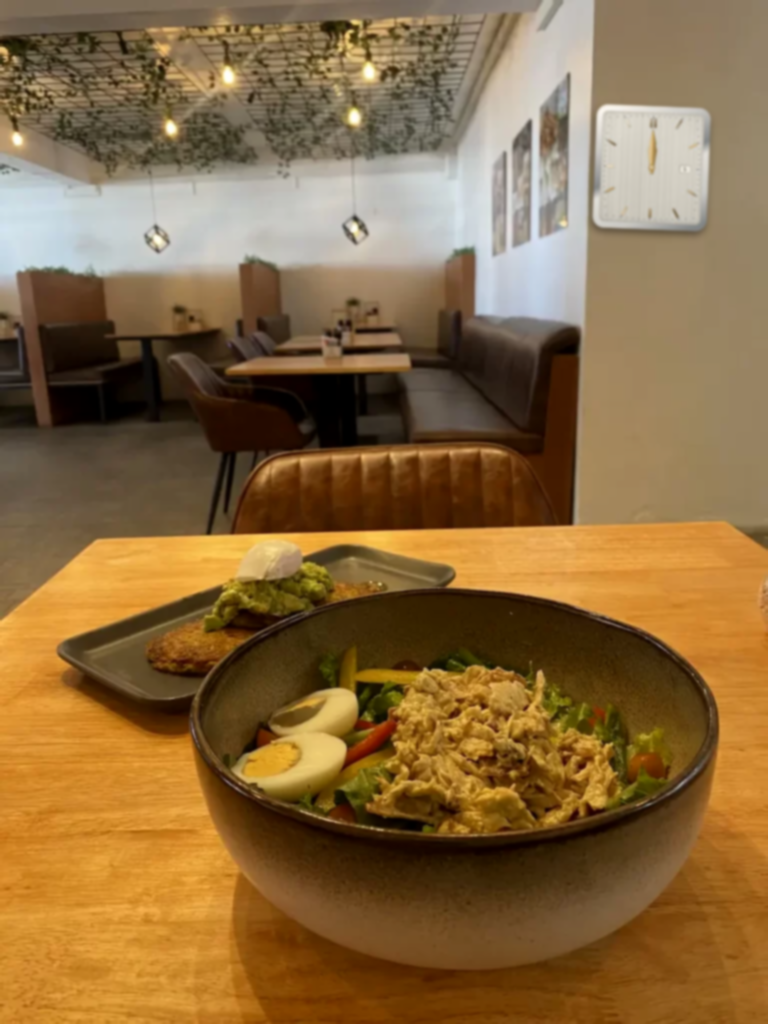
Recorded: {"hour": 12, "minute": 0}
